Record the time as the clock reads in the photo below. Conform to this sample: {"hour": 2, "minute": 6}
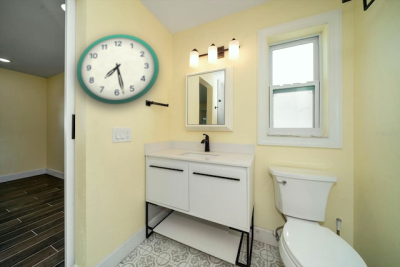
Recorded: {"hour": 7, "minute": 28}
